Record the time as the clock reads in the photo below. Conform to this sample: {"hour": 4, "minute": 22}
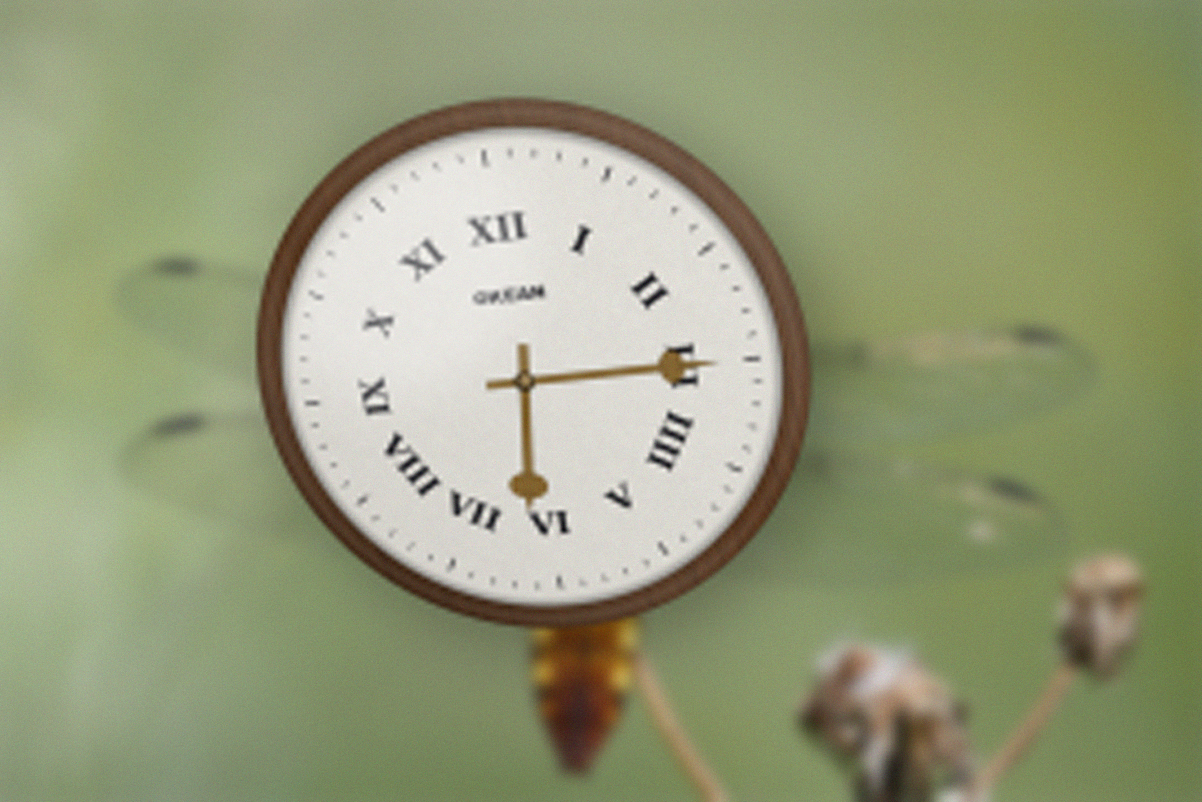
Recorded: {"hour": 6, "minute": 15}
